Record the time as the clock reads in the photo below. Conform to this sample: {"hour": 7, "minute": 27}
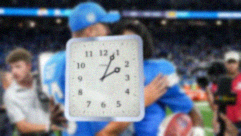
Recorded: {"hour": 2, "minute": 4}
